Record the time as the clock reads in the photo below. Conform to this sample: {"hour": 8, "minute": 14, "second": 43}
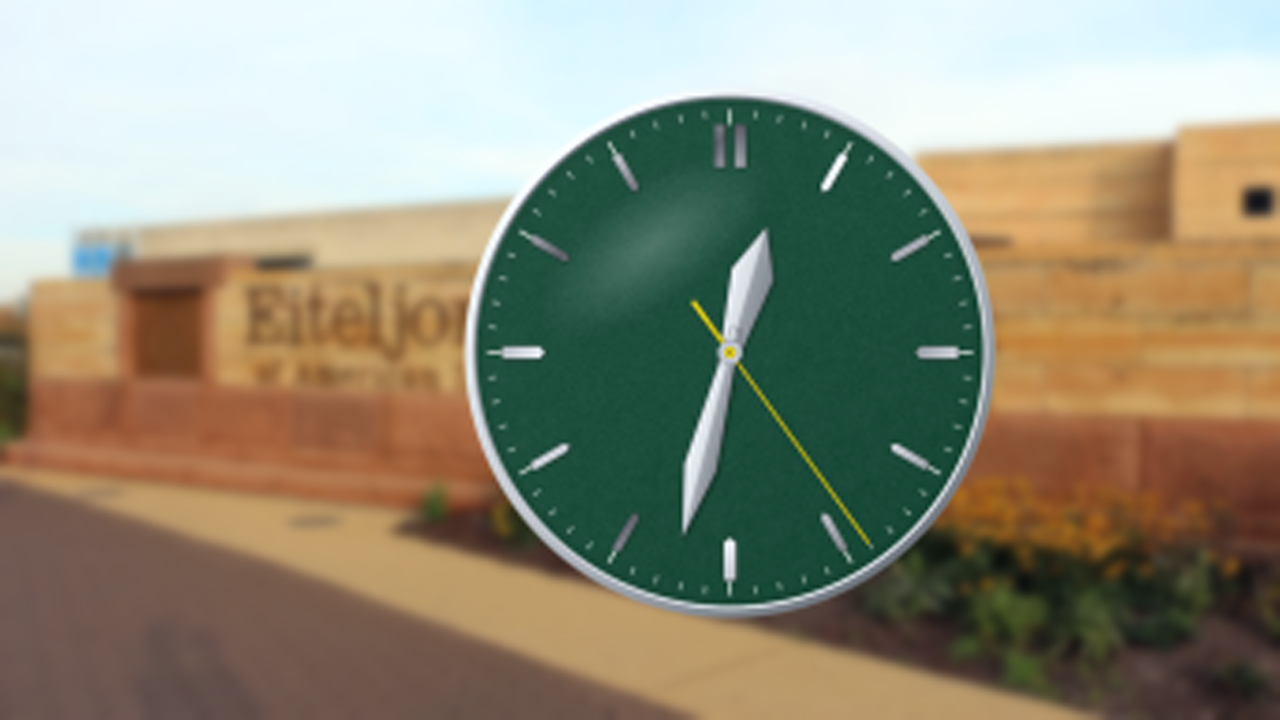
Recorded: {"hour": 12, "minute": 32, "second": 24}
